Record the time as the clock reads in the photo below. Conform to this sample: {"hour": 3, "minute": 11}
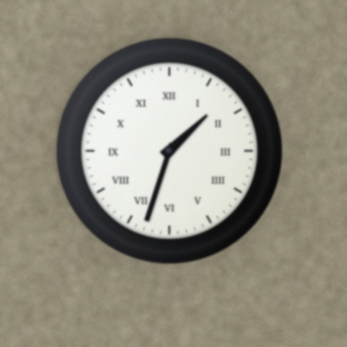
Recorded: {"hour": 1, "minute": 33}
